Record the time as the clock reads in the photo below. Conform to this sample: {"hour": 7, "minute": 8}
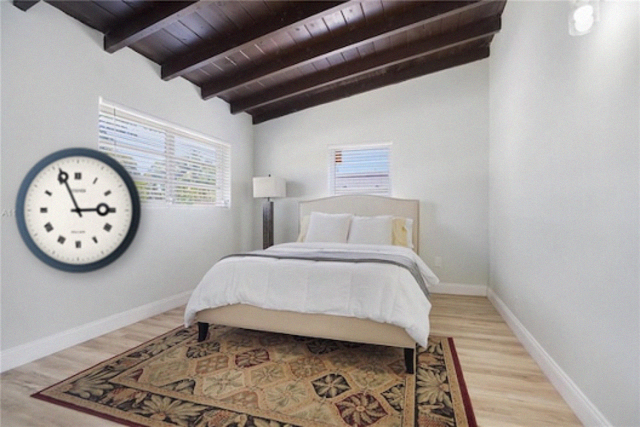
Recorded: {"hour": 2, "minute": 56}
